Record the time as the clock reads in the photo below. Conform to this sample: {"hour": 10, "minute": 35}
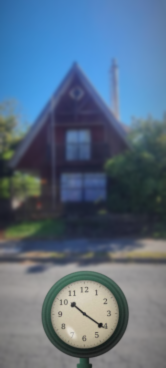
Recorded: {"hour": 10, "minute": 21}
